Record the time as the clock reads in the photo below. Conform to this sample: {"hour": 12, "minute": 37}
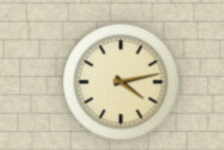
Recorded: {"hour": 4, "minute": 13}
